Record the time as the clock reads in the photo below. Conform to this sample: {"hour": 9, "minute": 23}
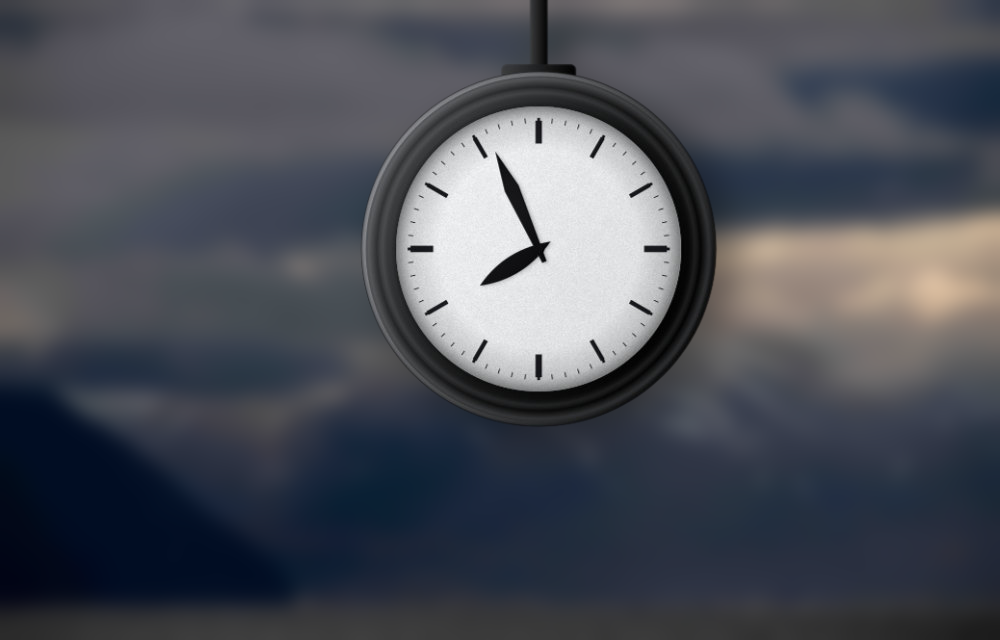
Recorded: {"hour": 7, "minute": 56}
